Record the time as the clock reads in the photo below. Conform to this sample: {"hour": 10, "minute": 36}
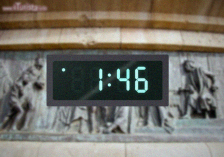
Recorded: {"hour": 1, "minute": 46}
